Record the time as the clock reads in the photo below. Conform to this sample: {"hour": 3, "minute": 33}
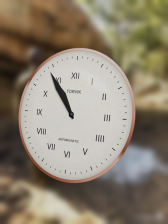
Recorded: {"hour": 10, "minute": 54}
